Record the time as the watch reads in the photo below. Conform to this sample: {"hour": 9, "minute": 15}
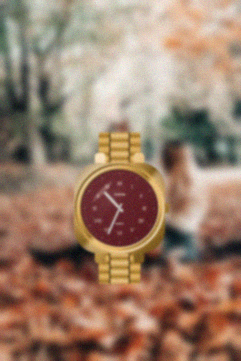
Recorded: {"hour": 10, "minute": 34}
